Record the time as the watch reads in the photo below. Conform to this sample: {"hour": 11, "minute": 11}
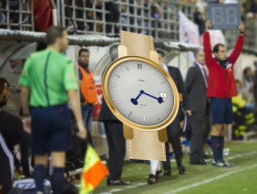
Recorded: {"hour": 7, "minute": 18}
